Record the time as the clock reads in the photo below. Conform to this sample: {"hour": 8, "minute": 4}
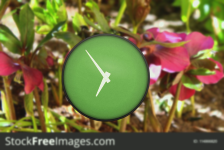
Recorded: {"hour": 6, "minute": 54}
